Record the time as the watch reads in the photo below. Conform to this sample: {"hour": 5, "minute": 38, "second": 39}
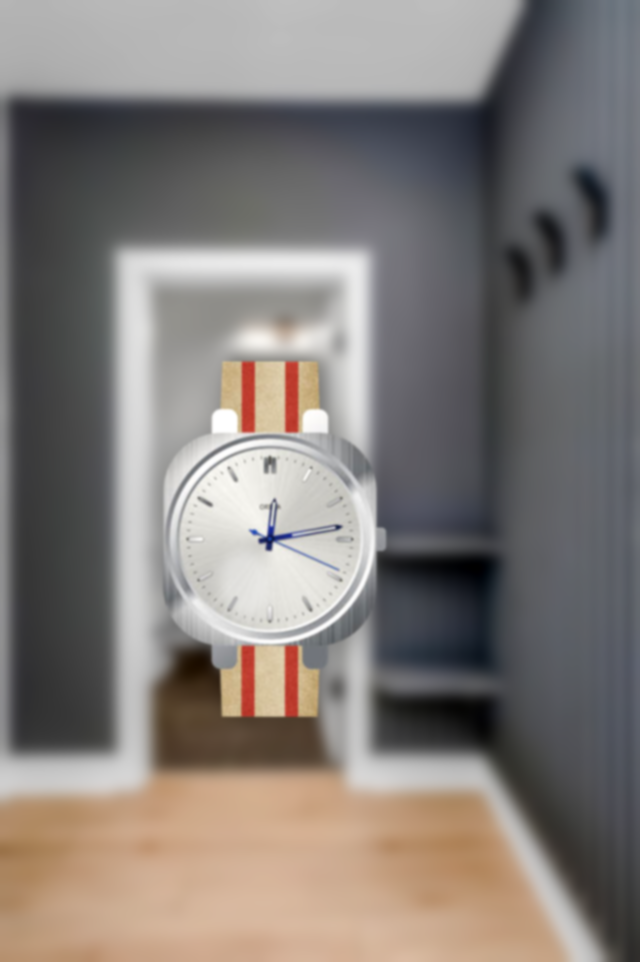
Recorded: {"hour": 12, "minute": 13, "second": 19}
